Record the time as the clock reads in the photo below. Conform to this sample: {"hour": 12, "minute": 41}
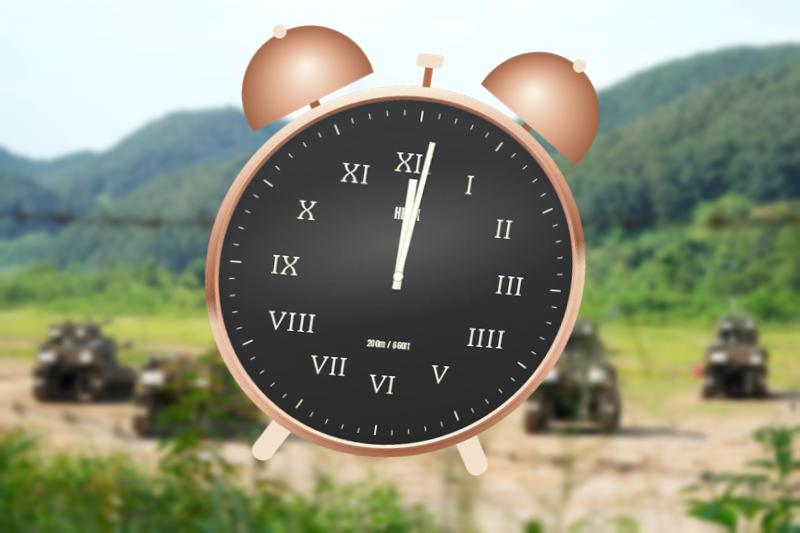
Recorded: {"hour": 12, "minute": 1}
